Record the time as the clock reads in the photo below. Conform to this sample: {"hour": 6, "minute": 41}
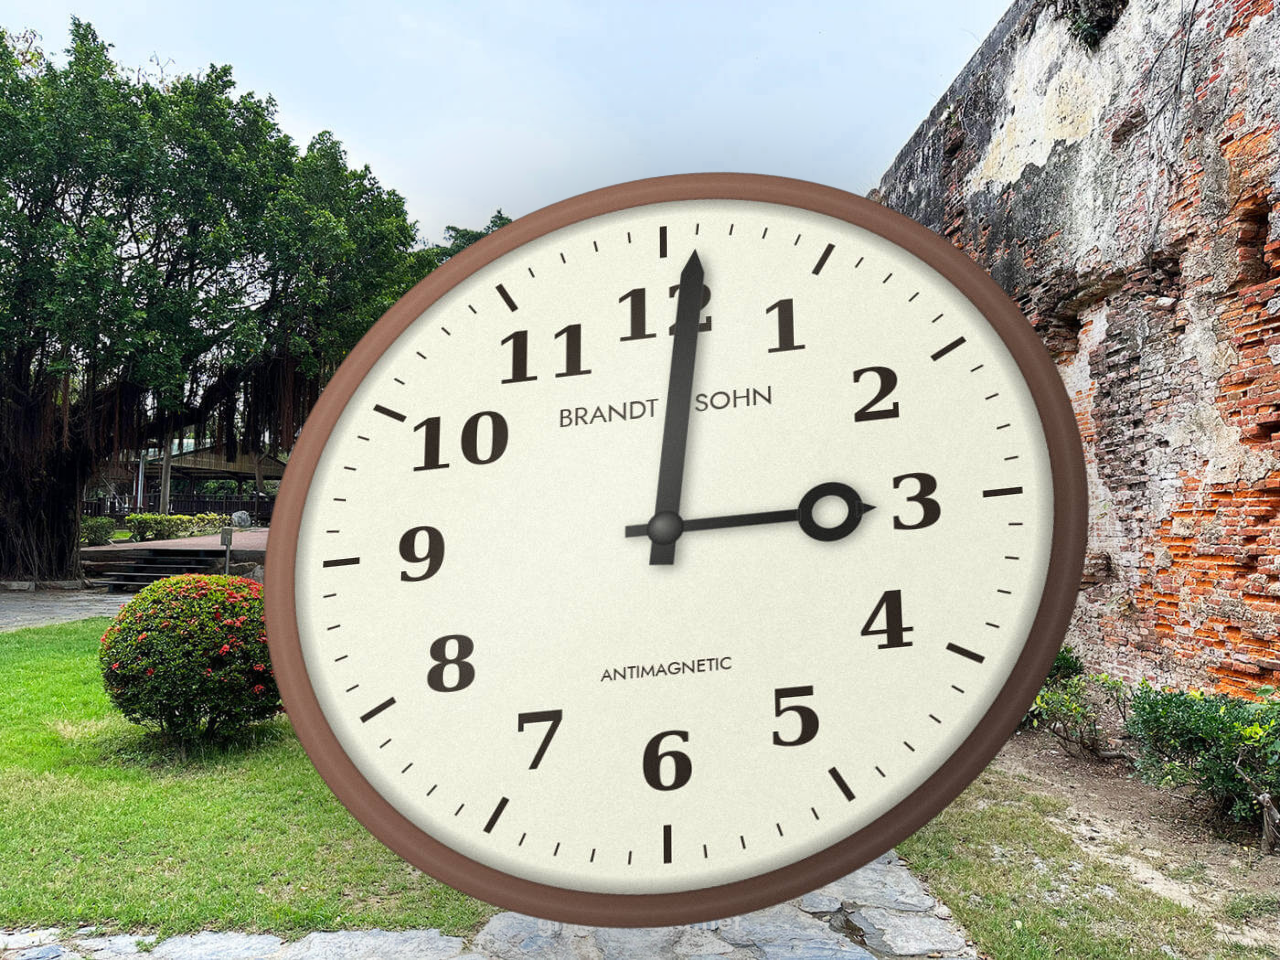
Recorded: {"hour": 3, "minute": 1}
